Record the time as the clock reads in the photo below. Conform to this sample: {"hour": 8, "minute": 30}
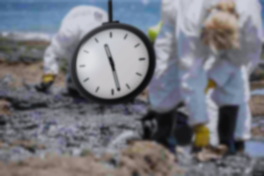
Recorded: {"hour": 11, "minute": 28}
